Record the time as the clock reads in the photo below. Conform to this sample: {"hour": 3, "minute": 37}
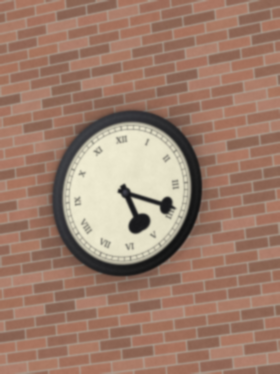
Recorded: {"hour": 5, "minute": 19}
